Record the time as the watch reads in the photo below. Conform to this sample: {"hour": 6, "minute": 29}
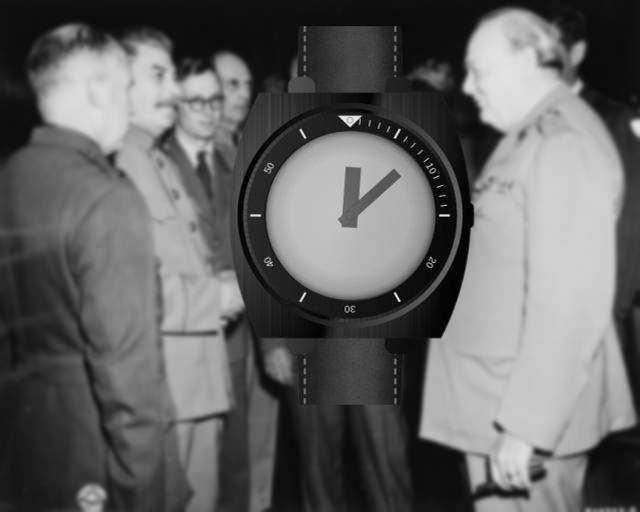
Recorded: {"hour": 12, "minute": 8}
